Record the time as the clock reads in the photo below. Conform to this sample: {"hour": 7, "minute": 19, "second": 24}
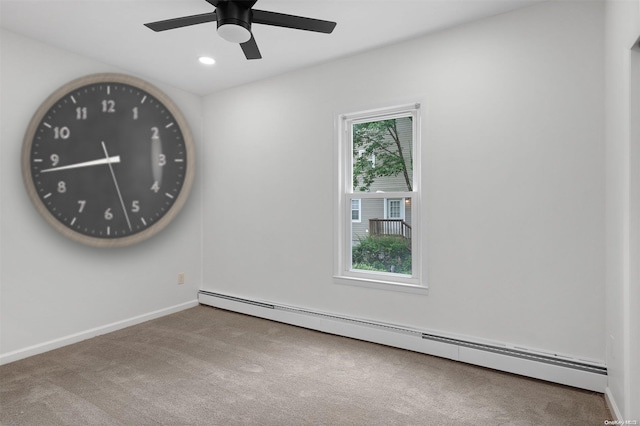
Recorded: {"hour": 8, "minute": 43, "second": 27}
